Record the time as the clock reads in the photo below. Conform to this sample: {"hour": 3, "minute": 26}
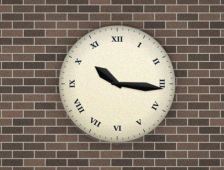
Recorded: {"hour": 10, "minute": 16}
